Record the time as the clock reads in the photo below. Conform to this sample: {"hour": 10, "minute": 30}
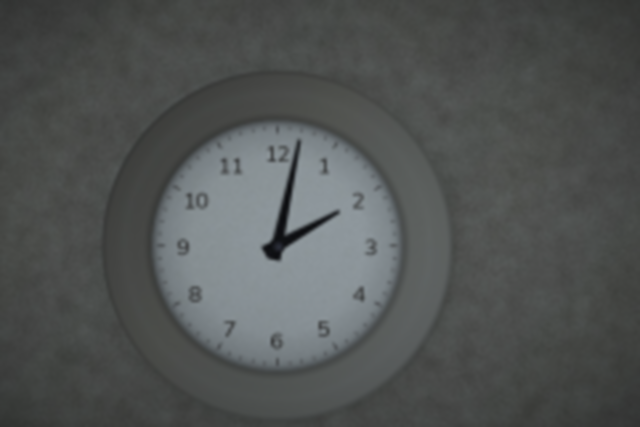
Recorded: {"hour": 2, "minute": 2}
